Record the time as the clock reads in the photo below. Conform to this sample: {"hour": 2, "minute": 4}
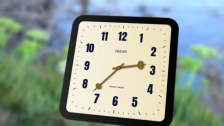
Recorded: {"hour": 2, "minute": 37}
